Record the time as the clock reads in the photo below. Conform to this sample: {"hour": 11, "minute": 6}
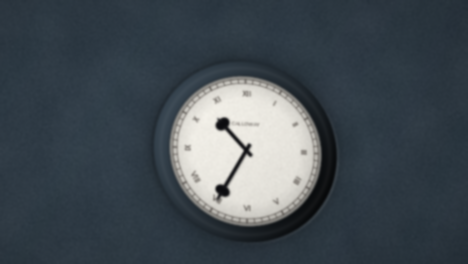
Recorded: {"hour": 10, "minute": 35}
